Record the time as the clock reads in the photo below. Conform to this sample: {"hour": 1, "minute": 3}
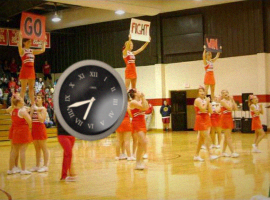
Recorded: {"hour": 6, "minute": 42}
